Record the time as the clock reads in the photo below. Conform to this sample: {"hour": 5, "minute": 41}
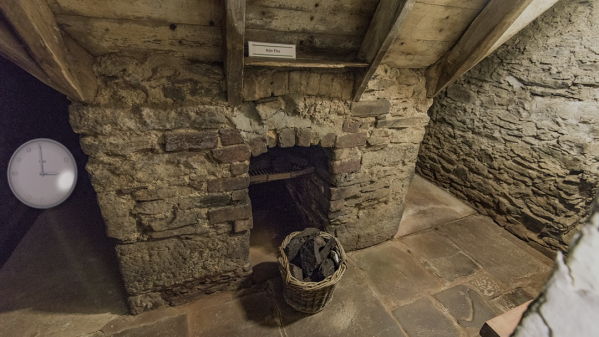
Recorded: {"hour": 2, "minute": 59}
